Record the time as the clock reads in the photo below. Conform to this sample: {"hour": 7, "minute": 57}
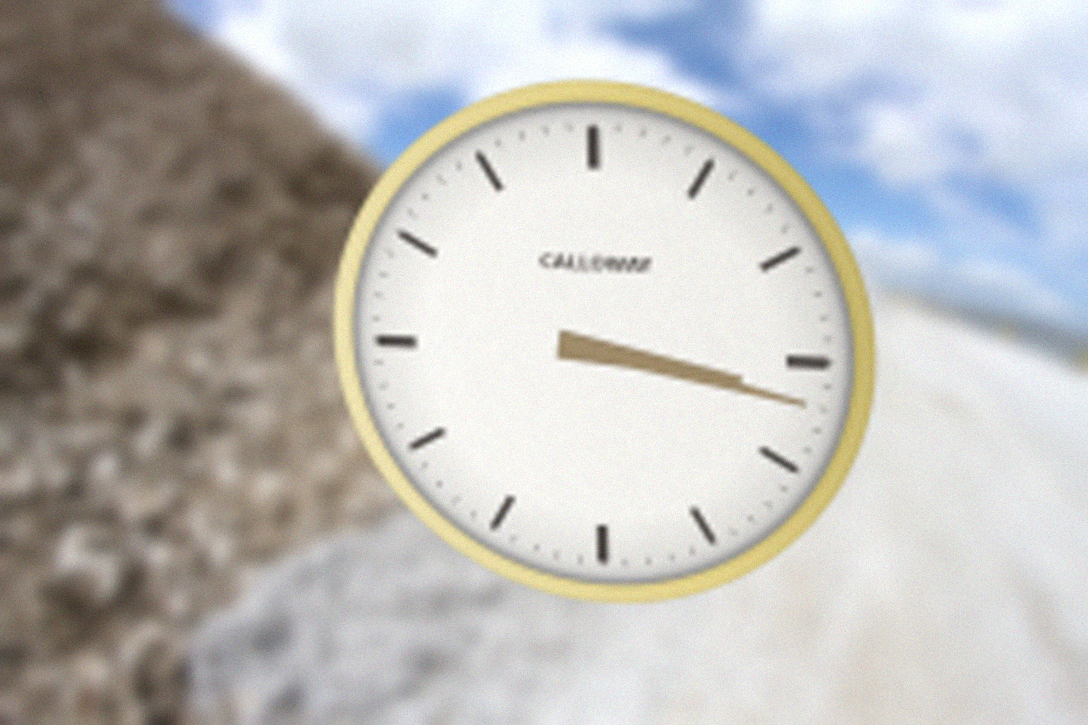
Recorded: {"hour": 3, "minute": 17}
